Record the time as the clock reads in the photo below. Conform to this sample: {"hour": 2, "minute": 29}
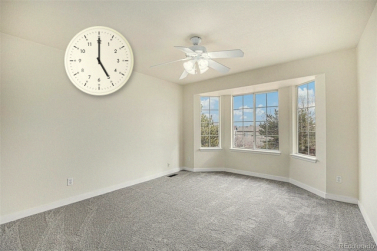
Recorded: {"hour": 5, "minute": 0}
